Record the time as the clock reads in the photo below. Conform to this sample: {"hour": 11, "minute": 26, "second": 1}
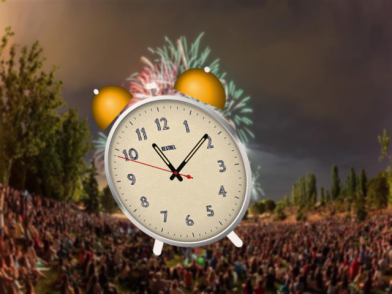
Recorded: {"hour": 11, "minute": 8, "second": 49}
